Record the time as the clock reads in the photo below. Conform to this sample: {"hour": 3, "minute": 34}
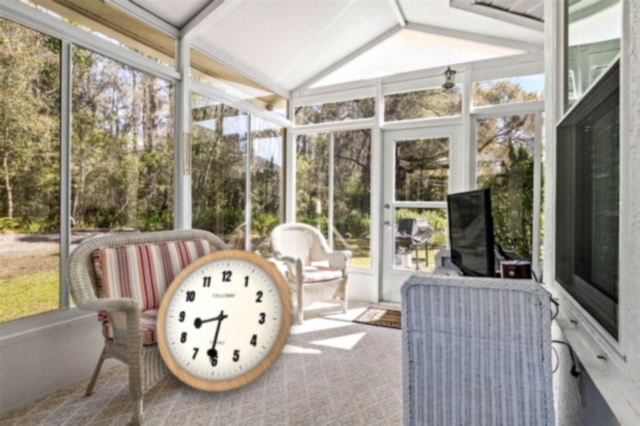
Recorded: {"hour": 8, "minute": 31}
